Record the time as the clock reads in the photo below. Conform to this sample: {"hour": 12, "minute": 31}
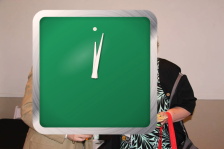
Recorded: {"hour": 12, "minute": 2}
